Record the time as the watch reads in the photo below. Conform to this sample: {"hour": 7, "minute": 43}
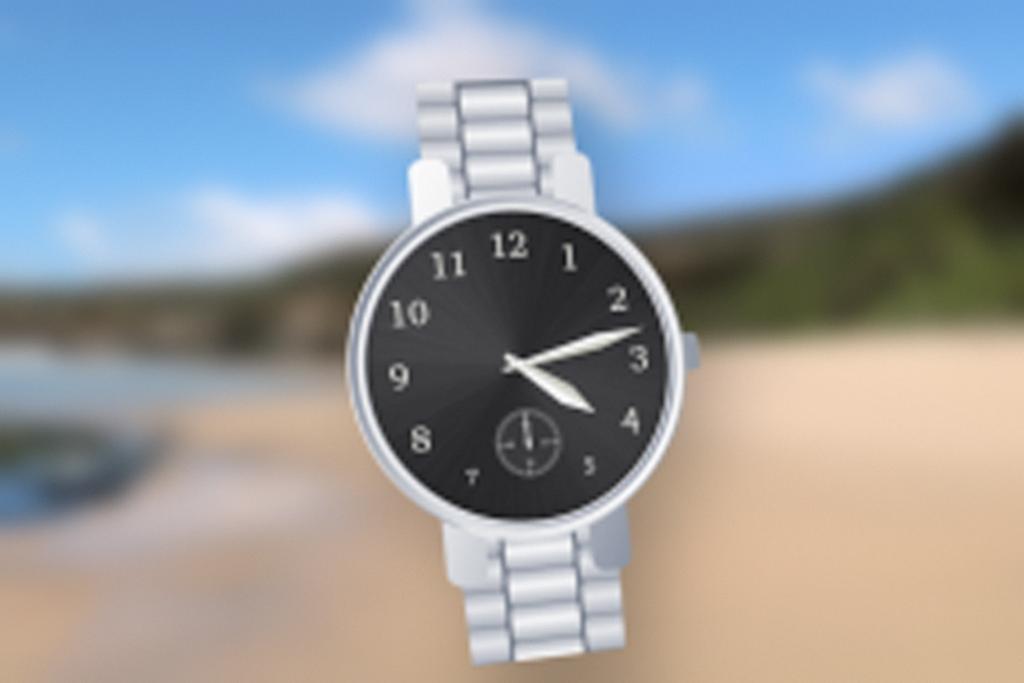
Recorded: {"hour": 4, "minute": 13}
